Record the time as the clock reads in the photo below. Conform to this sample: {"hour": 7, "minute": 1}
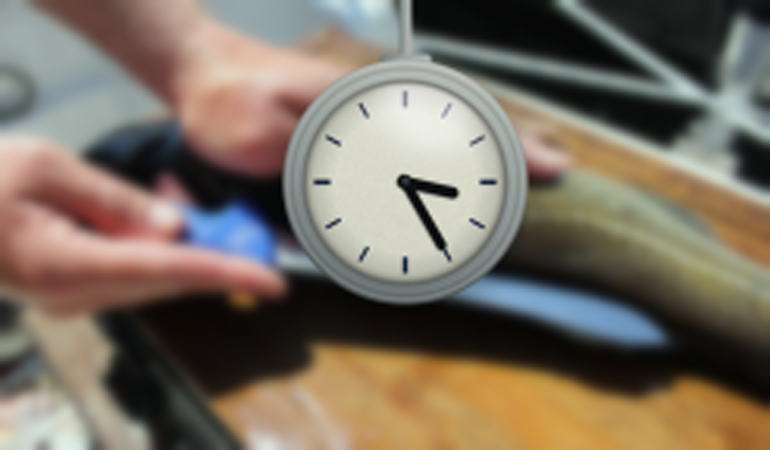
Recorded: {"hour": 3, "minute": 25}
